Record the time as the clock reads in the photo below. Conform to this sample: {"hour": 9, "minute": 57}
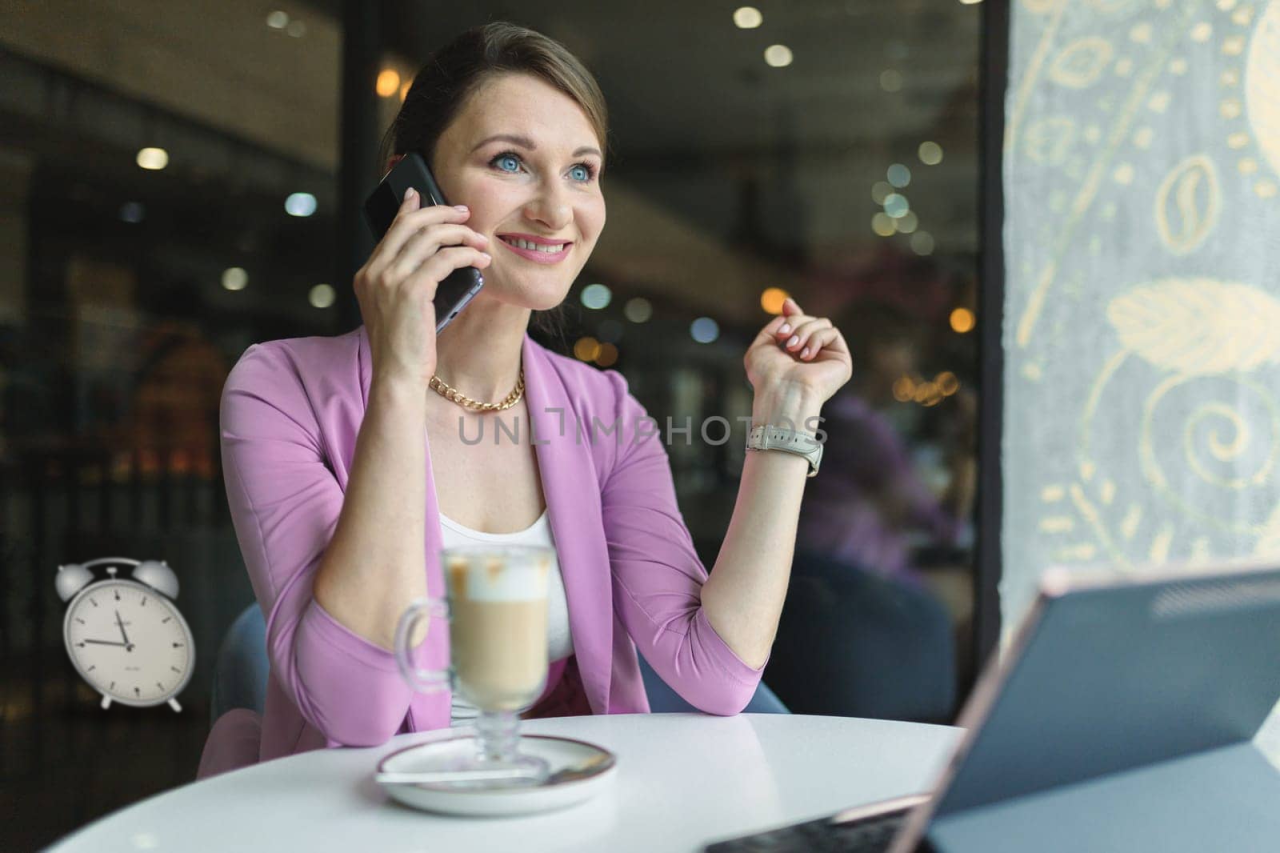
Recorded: {"hour": 11, "minute": 46}
